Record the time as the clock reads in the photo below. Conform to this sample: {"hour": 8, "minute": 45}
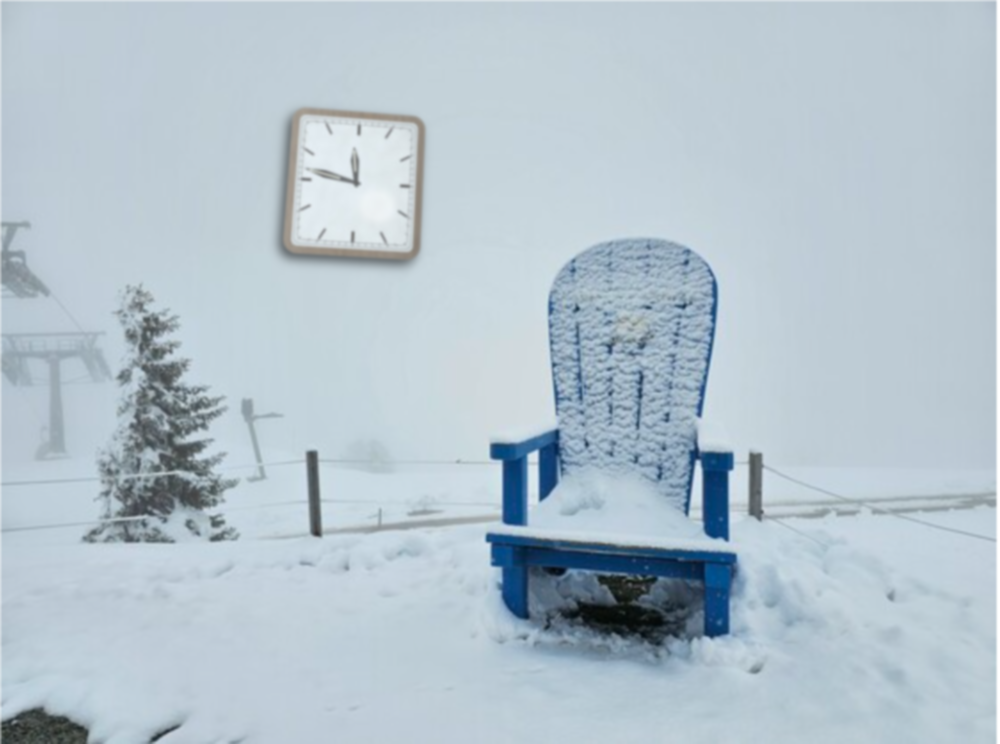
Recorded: {"hour": 11, "minute": 47}
